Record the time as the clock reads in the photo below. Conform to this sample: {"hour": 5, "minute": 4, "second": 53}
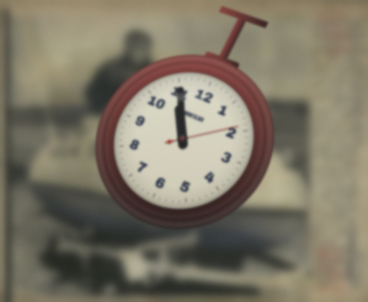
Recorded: {"hour": 10, "minute": 55, "second": 9}
